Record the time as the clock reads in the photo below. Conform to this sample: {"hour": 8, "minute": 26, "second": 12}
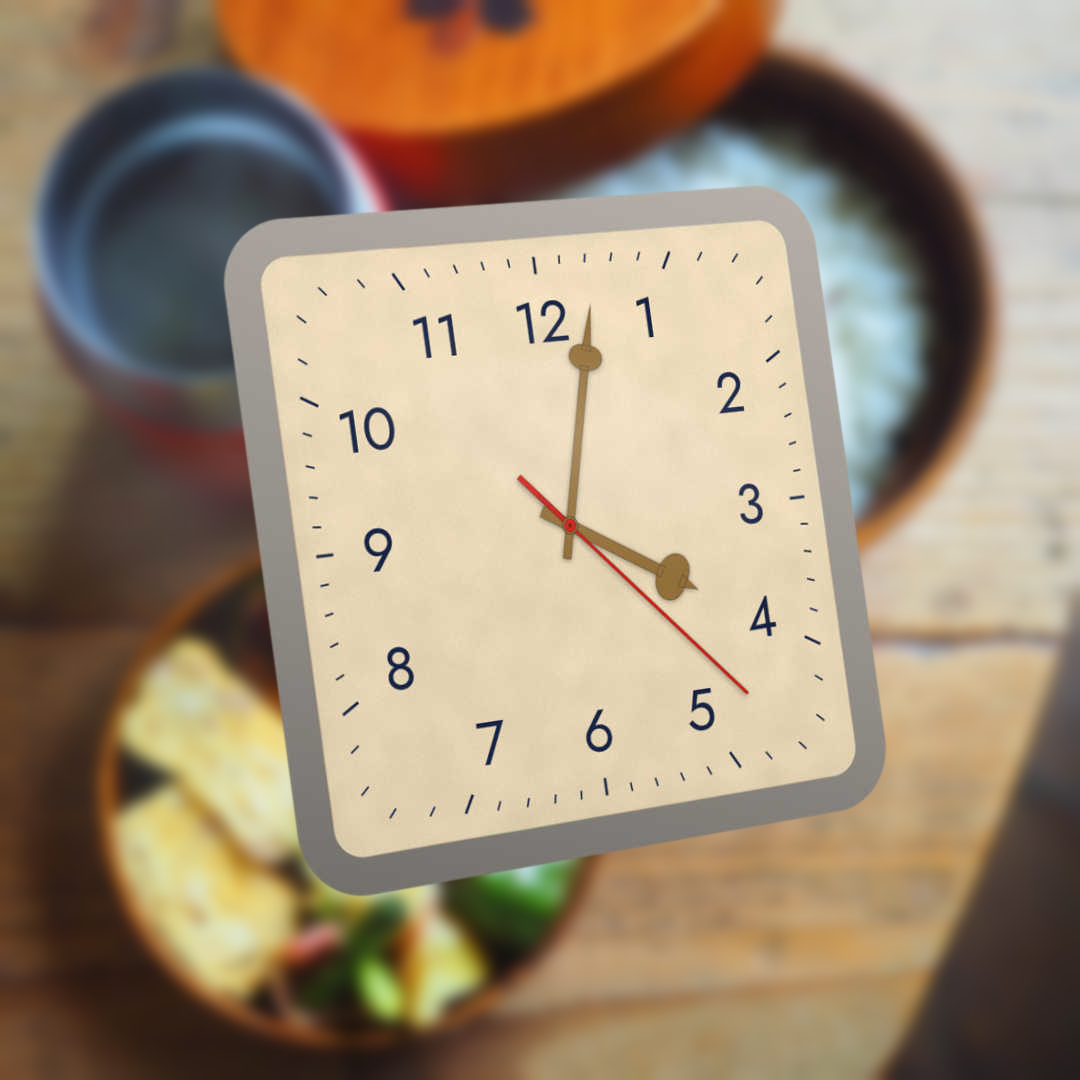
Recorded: {"hour": 4, "minute": 2, "second": 23}
